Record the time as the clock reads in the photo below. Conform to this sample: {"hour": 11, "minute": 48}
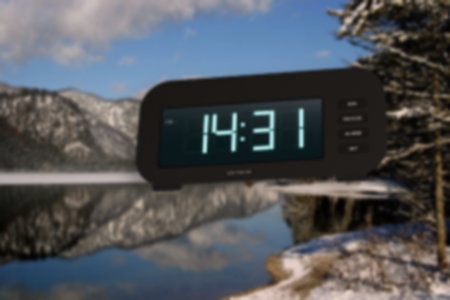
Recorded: {"hour": 14, "minute": 31}
